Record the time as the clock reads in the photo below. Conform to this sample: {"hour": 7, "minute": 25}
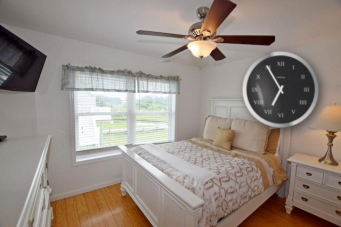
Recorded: {"hour": 6, "minute": 55}
